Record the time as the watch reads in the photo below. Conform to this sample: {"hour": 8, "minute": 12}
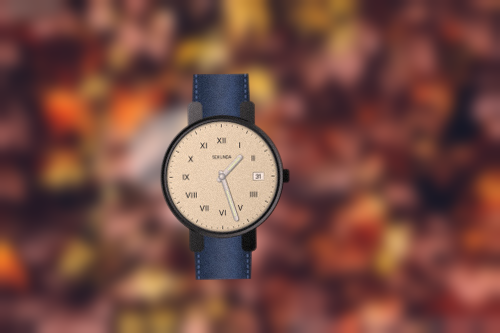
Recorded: {"hour": 1, "minute": 27}
